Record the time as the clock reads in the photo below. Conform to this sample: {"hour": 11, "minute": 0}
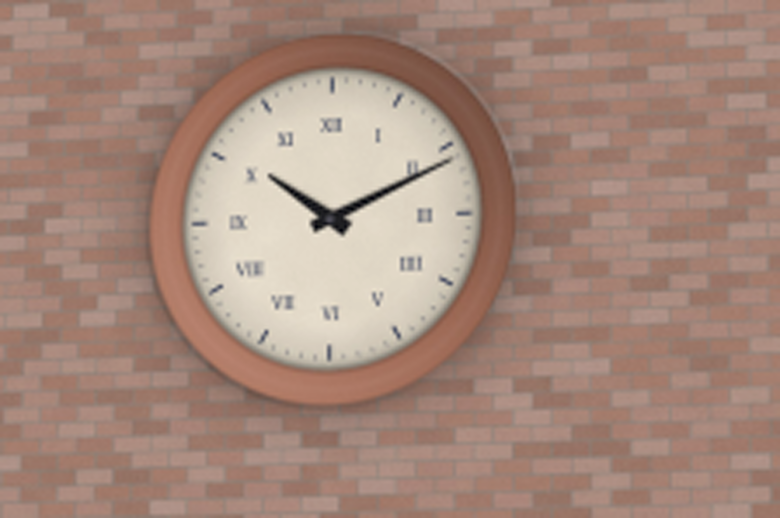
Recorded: {"hour": 10, "minute": 11}
